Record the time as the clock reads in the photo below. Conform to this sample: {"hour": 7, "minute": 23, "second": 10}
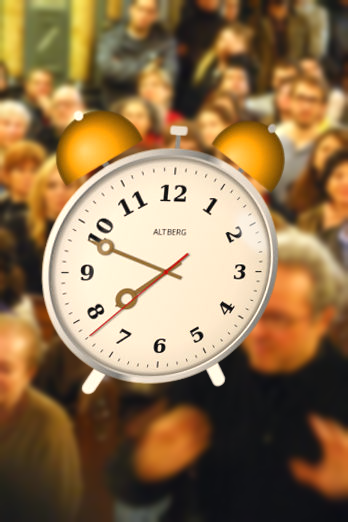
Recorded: {"hour": 7, "minute": 48, "second": 38}
